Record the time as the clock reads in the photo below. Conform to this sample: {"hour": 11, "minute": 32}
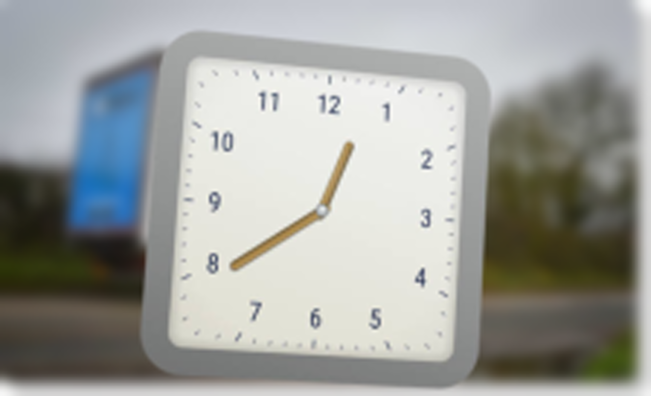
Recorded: {"hour": 12, "minute": 39}
